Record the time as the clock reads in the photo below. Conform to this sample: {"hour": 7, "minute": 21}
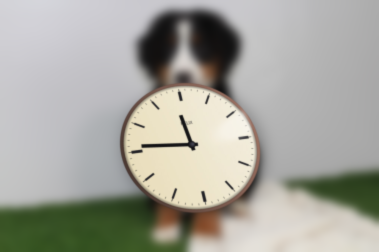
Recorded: {"hour": 11, "minute": 46}
